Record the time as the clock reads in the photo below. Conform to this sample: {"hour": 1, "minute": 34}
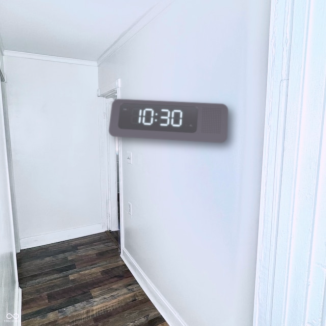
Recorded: {"hour": 10, "minute": 30}
